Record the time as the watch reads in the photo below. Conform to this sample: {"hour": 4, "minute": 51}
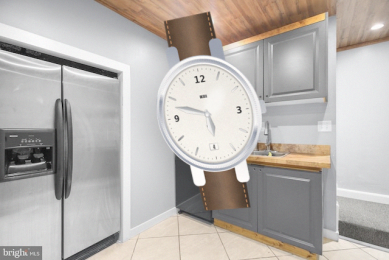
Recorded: {"hour": 5, "minute": 48}
